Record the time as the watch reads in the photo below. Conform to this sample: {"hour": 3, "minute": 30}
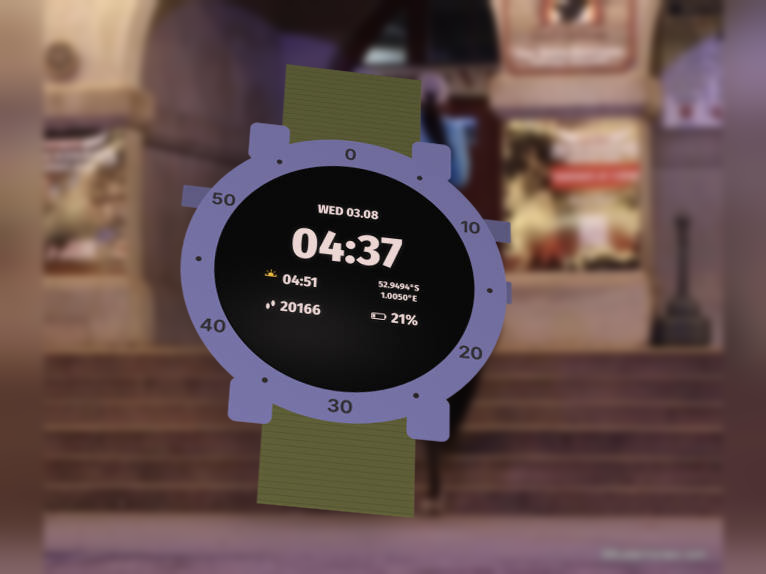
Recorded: {"hour": 4, "minute": 37}
